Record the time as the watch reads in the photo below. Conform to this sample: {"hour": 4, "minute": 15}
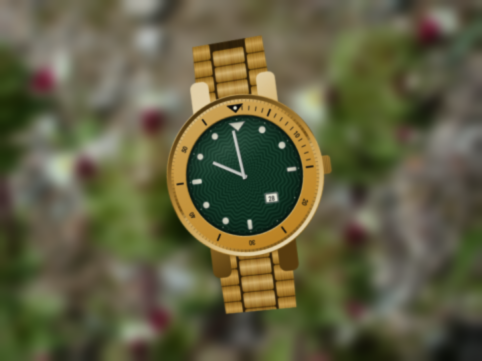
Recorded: {"hour": 9, "minute": 59}
